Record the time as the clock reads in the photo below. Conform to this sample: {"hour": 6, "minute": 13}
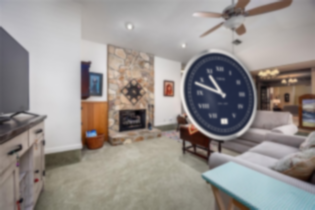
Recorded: {"hour": 10, "minute": 48}
